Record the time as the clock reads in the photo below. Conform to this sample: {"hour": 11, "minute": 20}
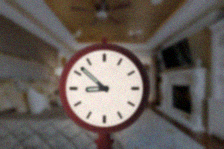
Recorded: {"hour": 8, "minute": 52}
